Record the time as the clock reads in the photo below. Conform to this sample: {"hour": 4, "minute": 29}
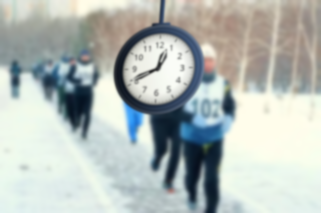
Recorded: {"hour": 12, "minute": 41}
